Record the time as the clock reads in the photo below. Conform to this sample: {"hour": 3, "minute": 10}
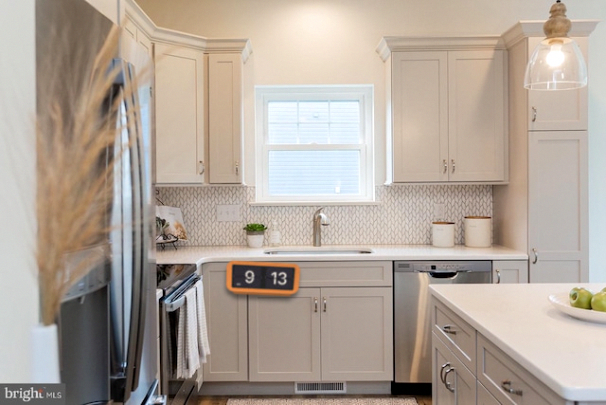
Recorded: {"hour": 9, "minute": 13}
